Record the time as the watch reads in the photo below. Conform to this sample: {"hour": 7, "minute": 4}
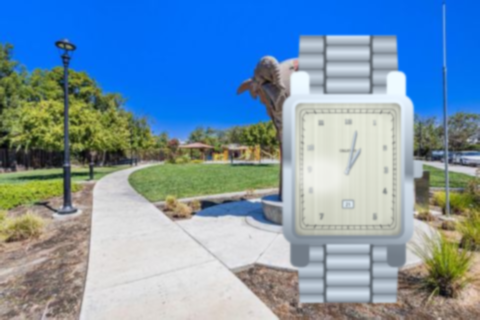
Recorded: {"hour": 1, "minute": 2}
